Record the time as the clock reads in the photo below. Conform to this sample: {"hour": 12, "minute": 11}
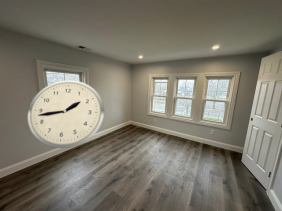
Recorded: {"hour": 1, "minute": 43}
